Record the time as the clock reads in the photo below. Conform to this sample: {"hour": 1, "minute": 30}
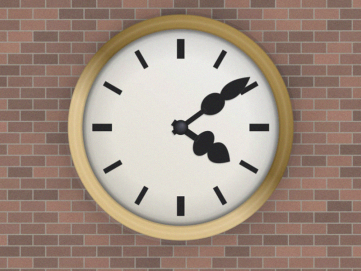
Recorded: {"hour": 4, "minute": 9}
